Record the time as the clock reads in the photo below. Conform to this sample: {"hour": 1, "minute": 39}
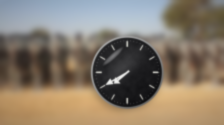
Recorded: {"hour": 7, "minute": 40}
